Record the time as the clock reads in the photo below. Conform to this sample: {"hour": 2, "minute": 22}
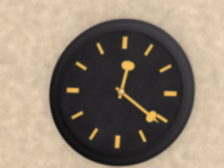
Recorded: {"hour": 12, "minute": 21}
